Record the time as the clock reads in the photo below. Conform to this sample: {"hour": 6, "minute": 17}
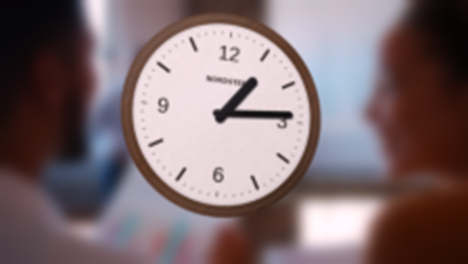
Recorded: {"hour": 1, "minute": 14}
